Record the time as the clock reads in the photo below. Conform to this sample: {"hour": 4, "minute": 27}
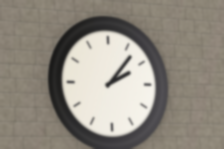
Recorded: {"hour": 2, "minute": 7}
